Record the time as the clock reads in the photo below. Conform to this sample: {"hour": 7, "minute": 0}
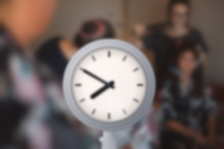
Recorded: {"hour": 7, "minute": 50}
